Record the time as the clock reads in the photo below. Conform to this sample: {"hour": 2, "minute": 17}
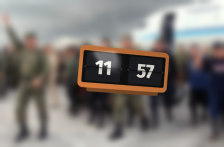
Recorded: {"hour": 11, "minute": 57}
